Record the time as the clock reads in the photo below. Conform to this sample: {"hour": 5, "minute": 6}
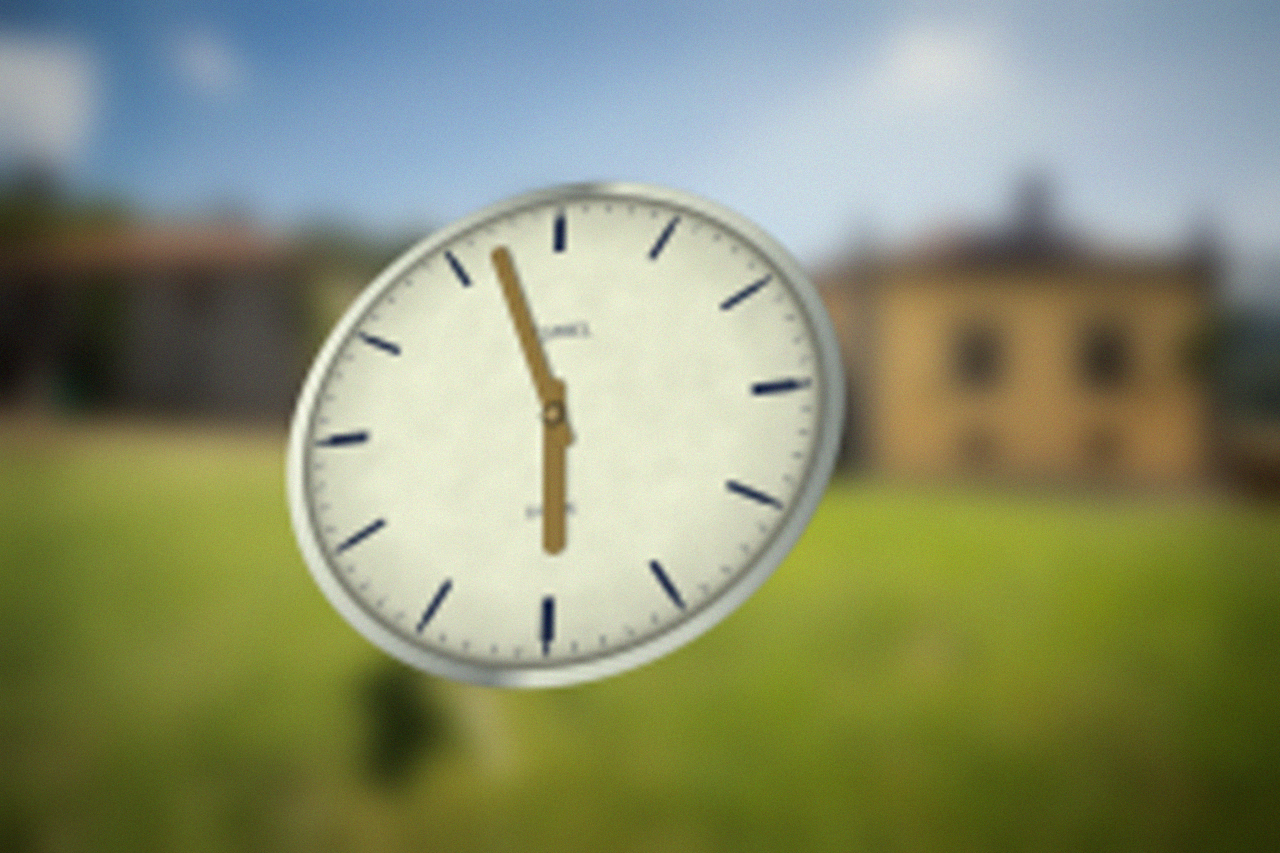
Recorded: {"hour": 5, "minute": 57}
